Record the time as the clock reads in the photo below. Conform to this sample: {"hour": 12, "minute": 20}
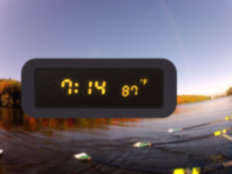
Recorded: {"hour": 7, "minute": 14}
